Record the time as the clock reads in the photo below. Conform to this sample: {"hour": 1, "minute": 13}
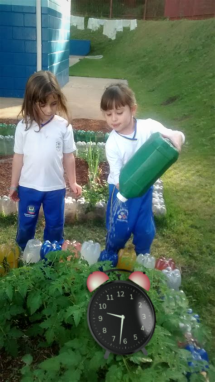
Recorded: {"hour": 9, "minute": 32}
